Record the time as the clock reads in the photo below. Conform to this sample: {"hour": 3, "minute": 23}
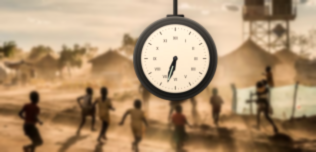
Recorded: {"hour": 6, "minute": 33}
